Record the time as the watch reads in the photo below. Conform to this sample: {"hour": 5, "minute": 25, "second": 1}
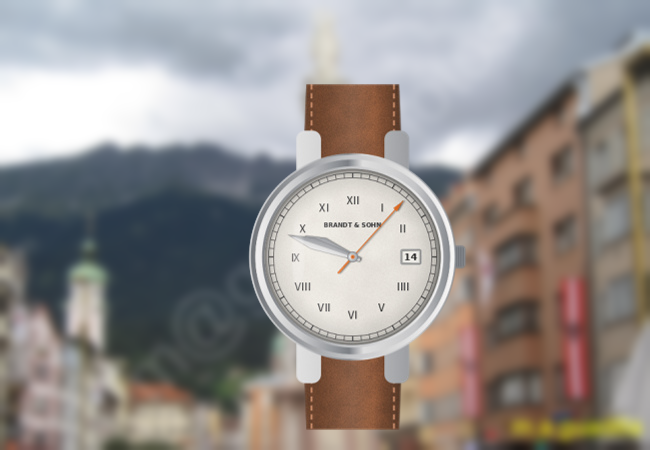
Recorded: {"hour": 9, "minute": 48, "second": 7}
